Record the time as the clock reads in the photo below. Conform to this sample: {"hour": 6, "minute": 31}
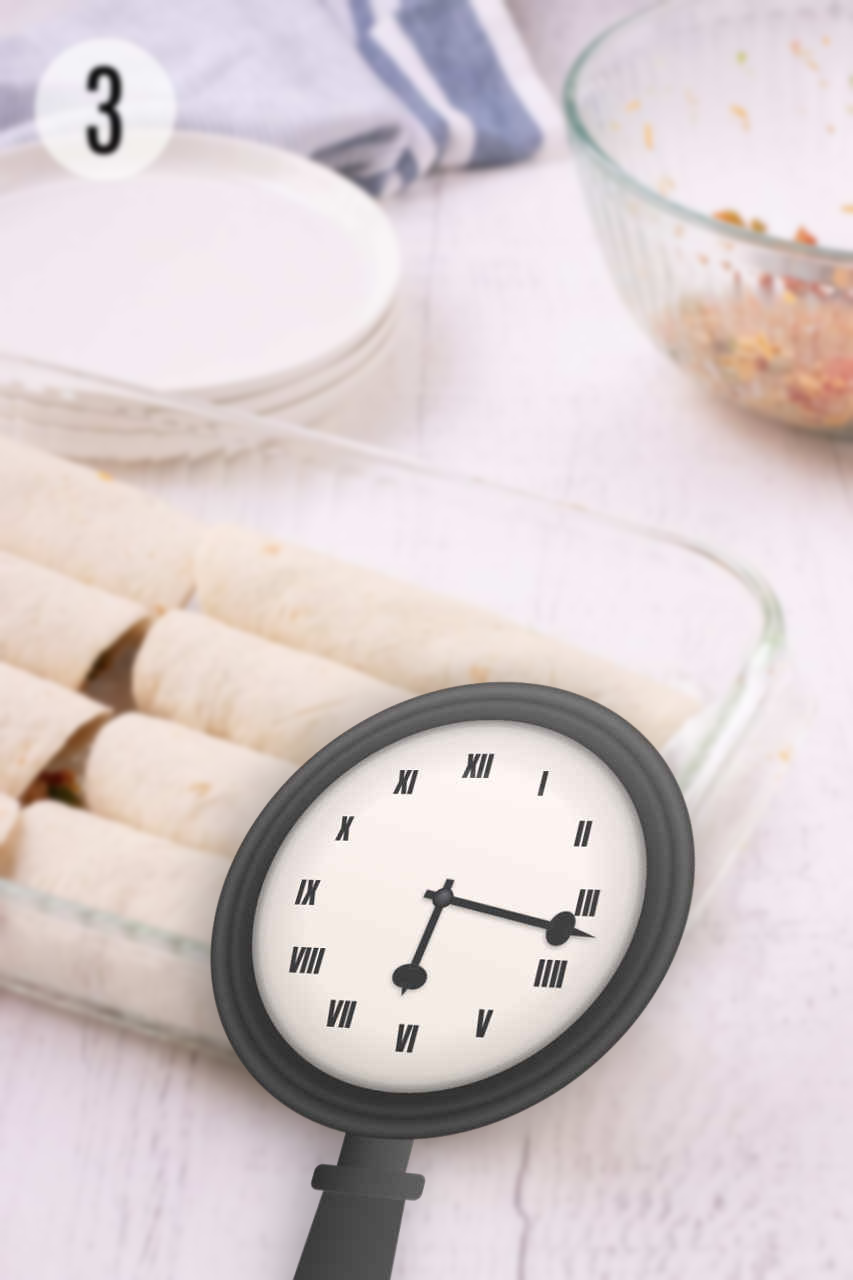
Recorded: {"hour": 6, "minute": 17}
